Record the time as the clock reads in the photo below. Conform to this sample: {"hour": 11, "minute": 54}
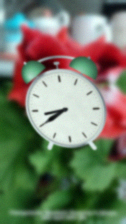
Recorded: {"hour": 8, "minute": 40}
